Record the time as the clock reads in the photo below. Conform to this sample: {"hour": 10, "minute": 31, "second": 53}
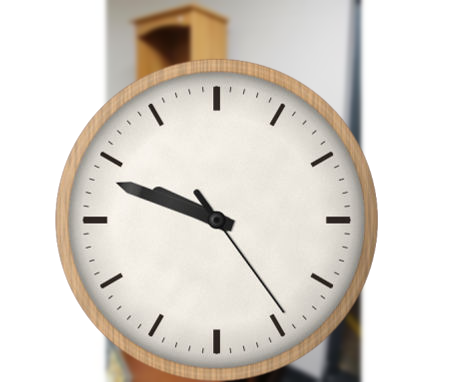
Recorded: {"hour": 9, "minute": 48, "second": 24}
